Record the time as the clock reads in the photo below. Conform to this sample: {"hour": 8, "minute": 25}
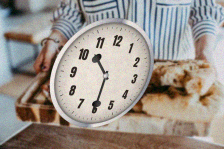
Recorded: {"hour": 10, "minute": 30}
